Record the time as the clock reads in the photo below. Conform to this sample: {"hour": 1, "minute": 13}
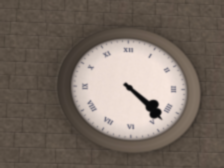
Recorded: {"hour": 4, "minute": 23}
